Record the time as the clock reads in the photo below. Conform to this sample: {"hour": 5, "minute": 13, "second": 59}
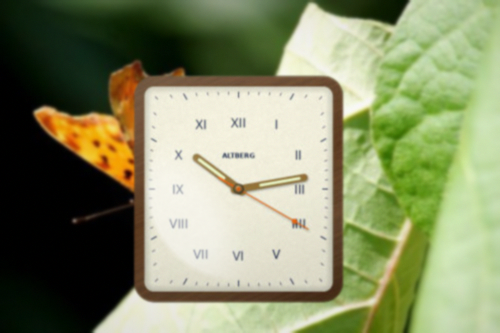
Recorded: {"hour": 10, "minute": 13, "second": 20}
